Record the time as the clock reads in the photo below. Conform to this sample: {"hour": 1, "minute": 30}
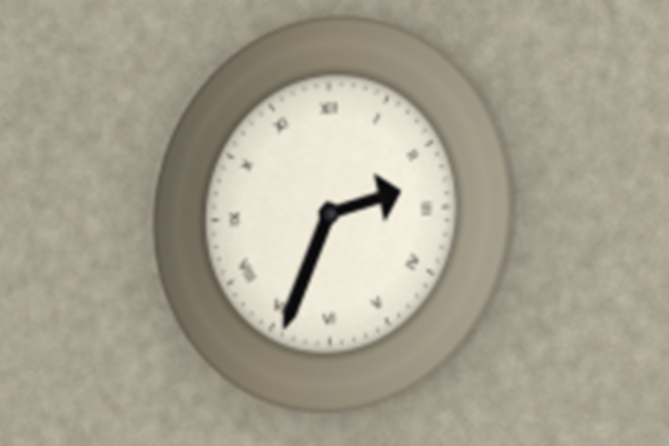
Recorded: {"hour": 2, "minute": 34}
